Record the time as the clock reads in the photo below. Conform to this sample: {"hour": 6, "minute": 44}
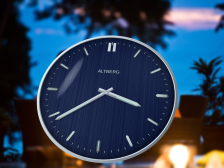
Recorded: {"hour": 3, "minute": 39}
